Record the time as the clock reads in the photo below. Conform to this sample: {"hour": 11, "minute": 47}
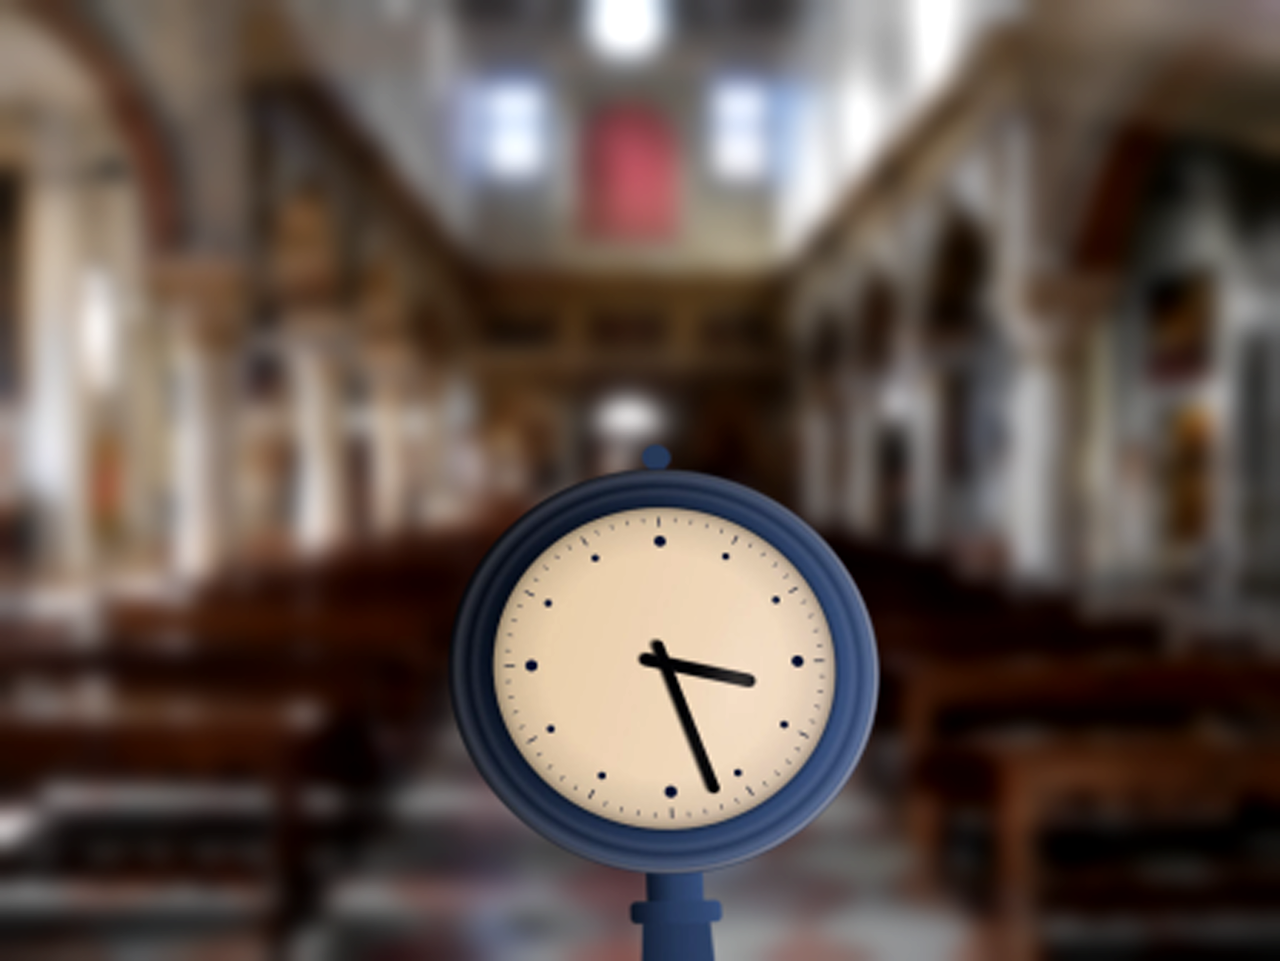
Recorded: {"hour": 3, "minute": 27}
